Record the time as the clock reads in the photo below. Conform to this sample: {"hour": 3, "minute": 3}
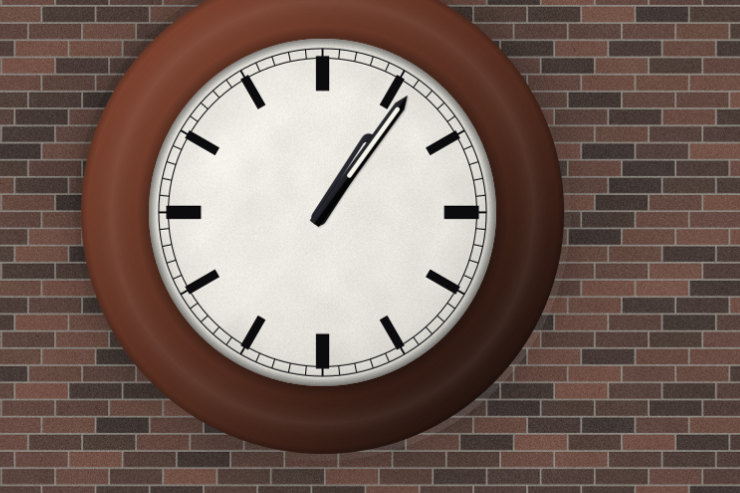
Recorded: {"hour": 1, "minute": 6}
